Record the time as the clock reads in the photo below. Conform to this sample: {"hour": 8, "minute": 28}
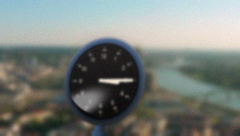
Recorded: {"hour": 3, "minute": 15}
